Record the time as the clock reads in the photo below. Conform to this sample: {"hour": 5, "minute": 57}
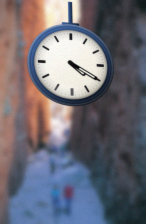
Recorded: {"hour": 4, "minute": 20}
